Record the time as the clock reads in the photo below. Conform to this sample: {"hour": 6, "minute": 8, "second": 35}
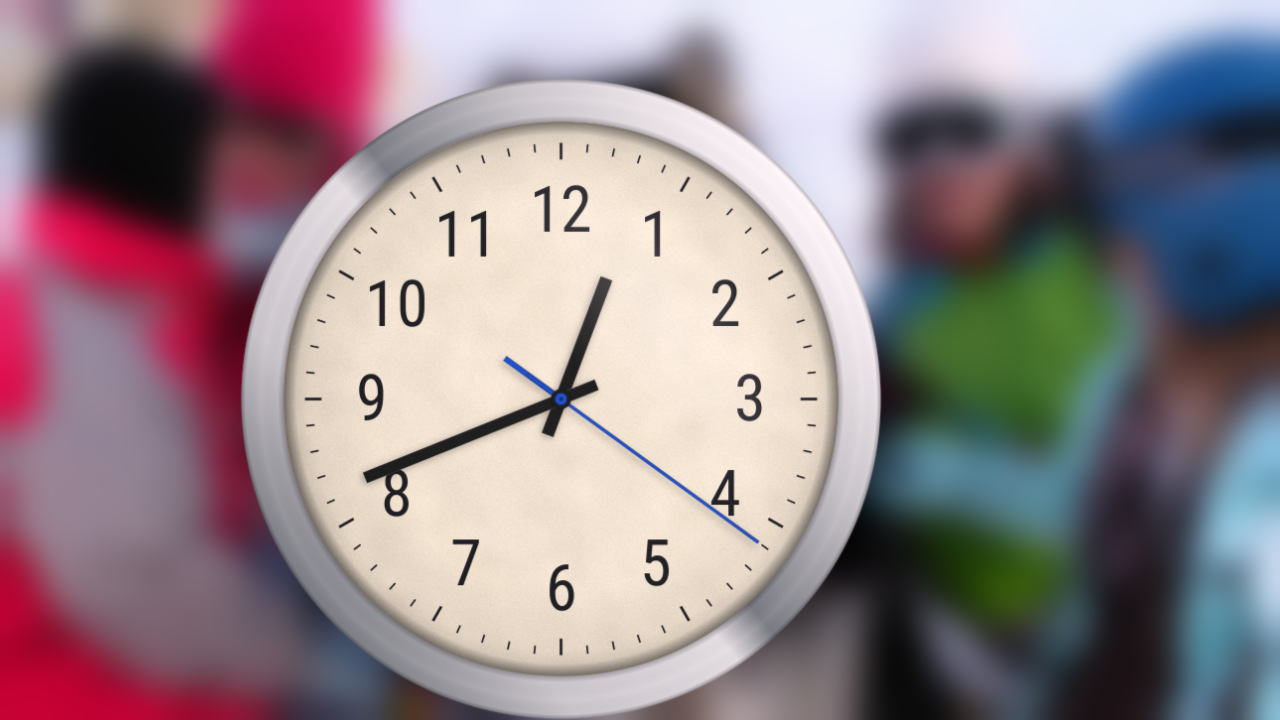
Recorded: {"hour": 12, "minute": 41, "second": 21}
